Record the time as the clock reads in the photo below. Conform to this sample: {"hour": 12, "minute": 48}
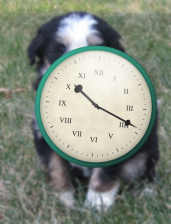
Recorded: {"hour": 10, "minute": 19}
